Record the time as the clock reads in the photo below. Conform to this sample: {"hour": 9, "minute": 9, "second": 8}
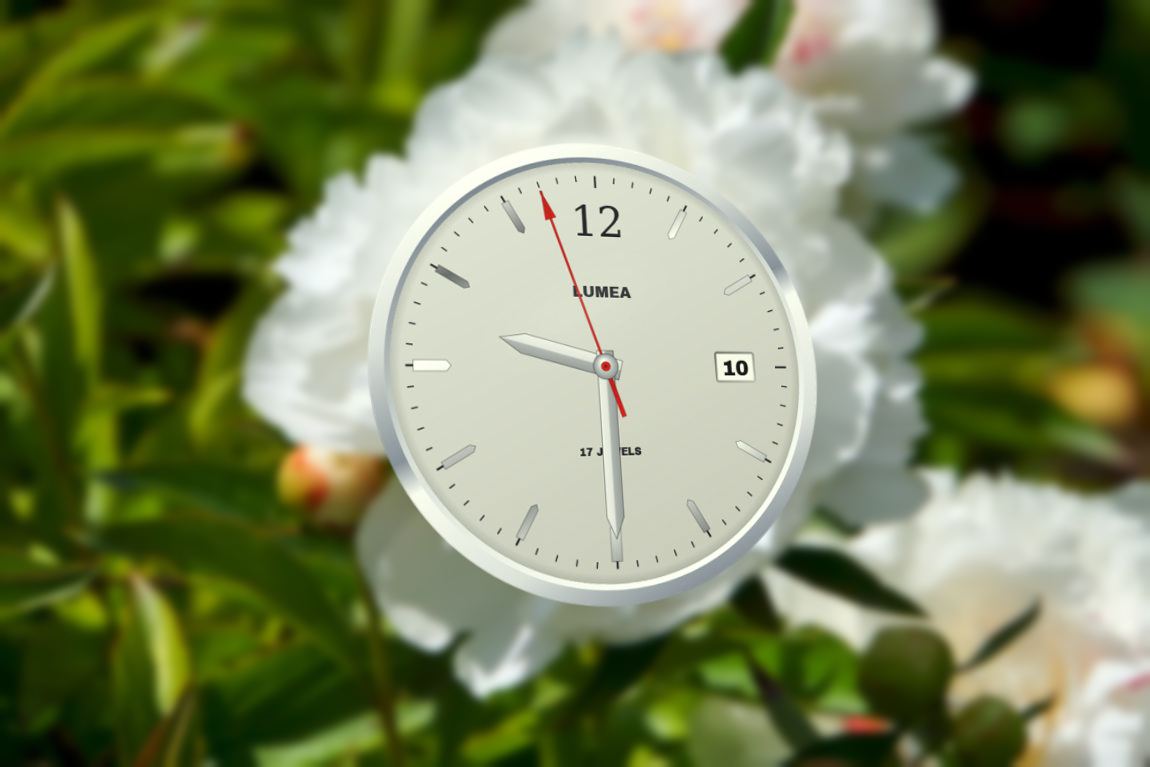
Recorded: {"hour": 9, "minute": 29, "second": 57}
